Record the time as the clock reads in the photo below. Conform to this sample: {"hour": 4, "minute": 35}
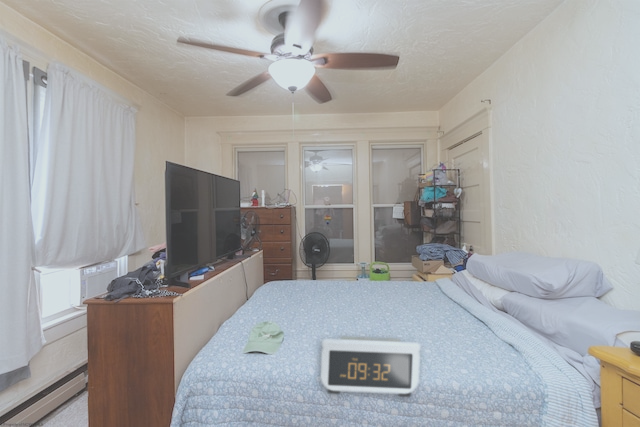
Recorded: {"hour": 9, "minute": 32}
